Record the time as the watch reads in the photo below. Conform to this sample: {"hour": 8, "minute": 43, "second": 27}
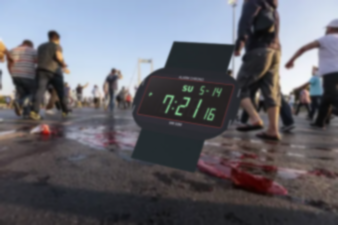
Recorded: {"hour": 7, "minute": 21, "second": 16}
